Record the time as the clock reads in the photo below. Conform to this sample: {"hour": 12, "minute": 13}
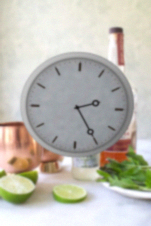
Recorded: {"hour": 2, "minute": 25}
